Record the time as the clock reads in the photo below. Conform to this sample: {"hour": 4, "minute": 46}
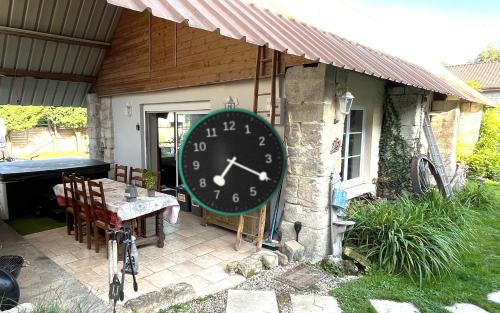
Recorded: {"hour": 7, "minute": 20}
